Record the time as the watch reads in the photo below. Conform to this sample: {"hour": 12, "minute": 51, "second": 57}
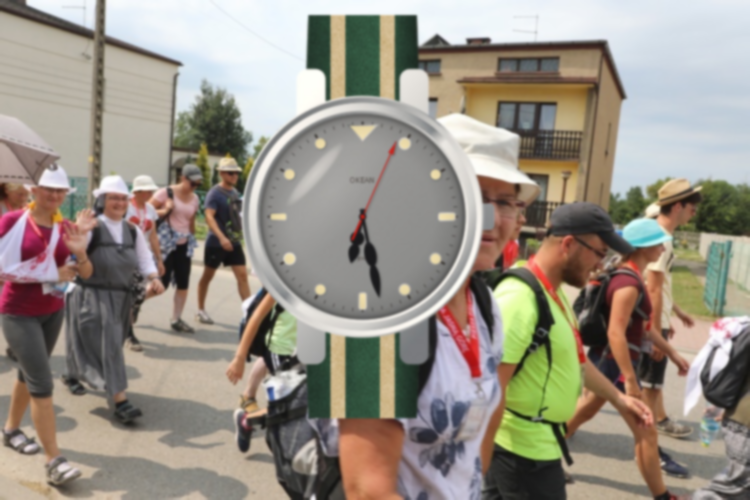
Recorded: {"hour": 6, "minute": 28, "second": 4}
